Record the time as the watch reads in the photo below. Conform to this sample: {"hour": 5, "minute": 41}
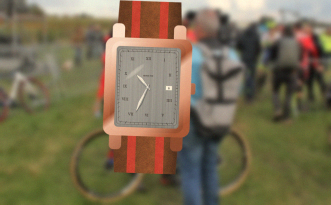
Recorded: {"hour": 10, "minute": 34}
